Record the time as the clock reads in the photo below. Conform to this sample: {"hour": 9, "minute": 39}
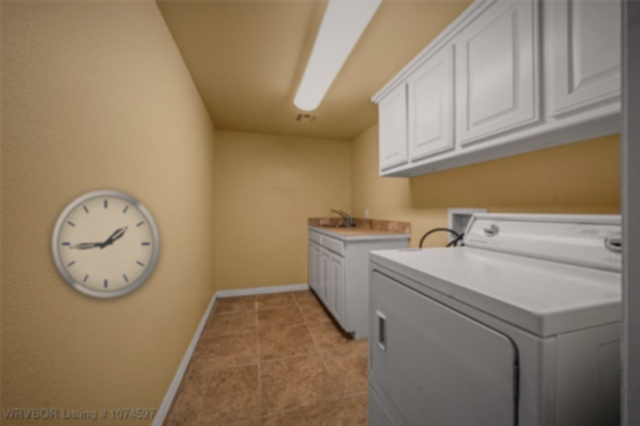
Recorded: {"hour": 1, "minute": 44}
